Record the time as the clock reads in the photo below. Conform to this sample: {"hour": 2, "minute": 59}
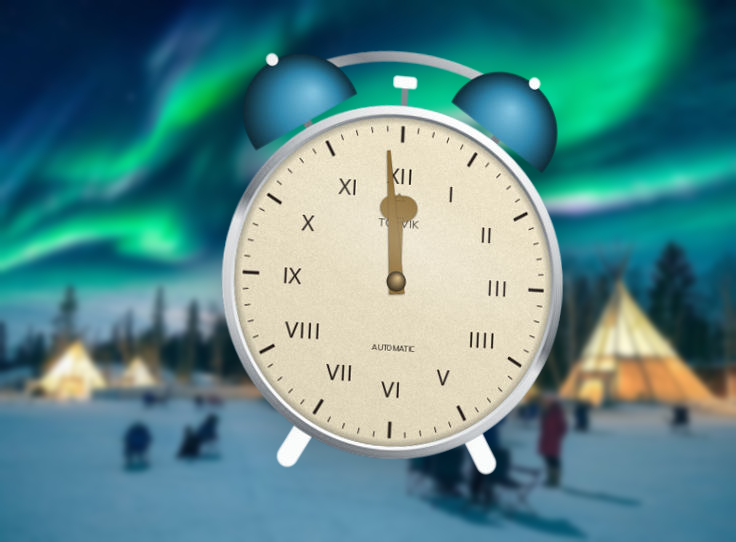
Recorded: {"hour": 11, "minute": 59}
